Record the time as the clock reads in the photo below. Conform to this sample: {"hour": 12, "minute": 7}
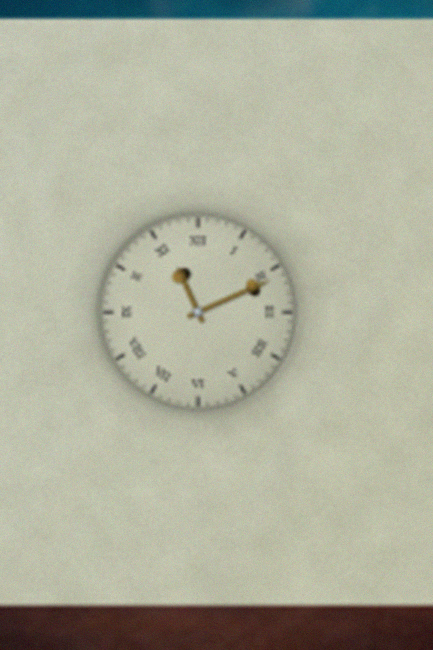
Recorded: {"hour": 11, "minute": 11}
